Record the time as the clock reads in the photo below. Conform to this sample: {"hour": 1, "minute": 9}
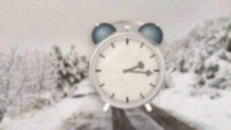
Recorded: {"hour": 2, "minute": 16}
